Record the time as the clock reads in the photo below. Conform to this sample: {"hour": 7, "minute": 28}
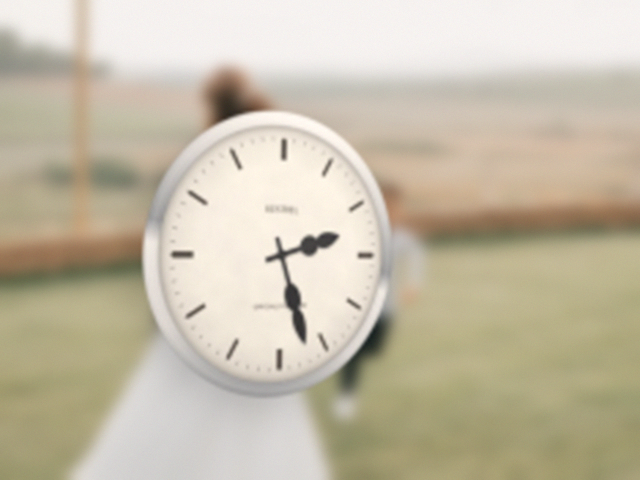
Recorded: {"hour": 2, "minute": 27}
